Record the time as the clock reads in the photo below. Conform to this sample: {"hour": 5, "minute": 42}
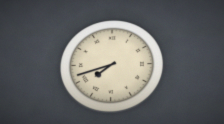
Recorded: {"hour": 7, "minute": 42}
